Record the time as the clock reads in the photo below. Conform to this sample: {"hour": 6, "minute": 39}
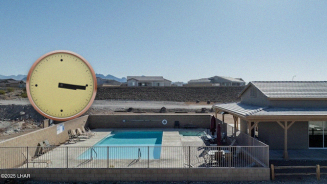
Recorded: {"hour": 3, "minute": 16}
